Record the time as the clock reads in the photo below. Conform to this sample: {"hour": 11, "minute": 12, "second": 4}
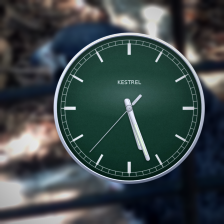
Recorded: {"hour": 5, "minute": 26, "second": 37}
